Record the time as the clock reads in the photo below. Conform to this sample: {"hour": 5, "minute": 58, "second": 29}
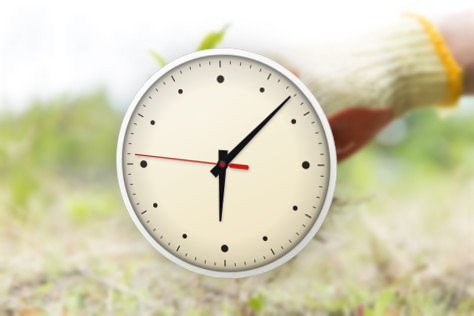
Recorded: {"hour": 6, "minute": 7, "second": 46}
